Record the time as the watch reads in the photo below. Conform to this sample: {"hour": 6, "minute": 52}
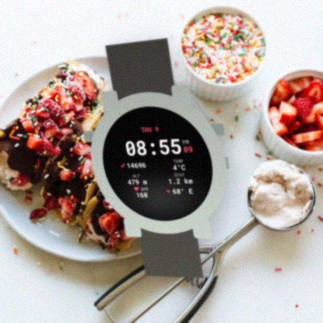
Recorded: {"hour": 8, "minute": 55}
